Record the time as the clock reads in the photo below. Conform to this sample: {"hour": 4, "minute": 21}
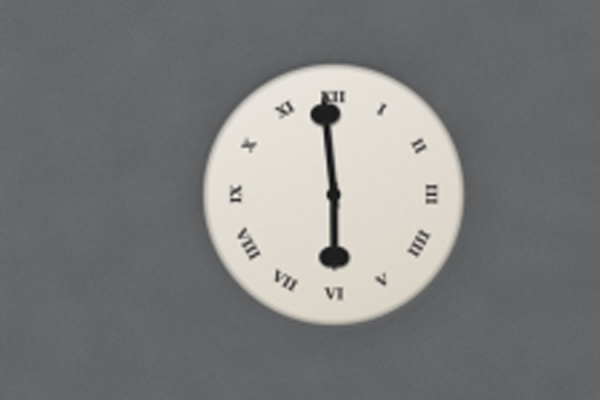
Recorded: {"hour": 5, "minute": 59}
